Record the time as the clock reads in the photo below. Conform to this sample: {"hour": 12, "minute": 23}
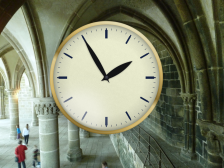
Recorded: {"hour": 1, "minute": 55}
